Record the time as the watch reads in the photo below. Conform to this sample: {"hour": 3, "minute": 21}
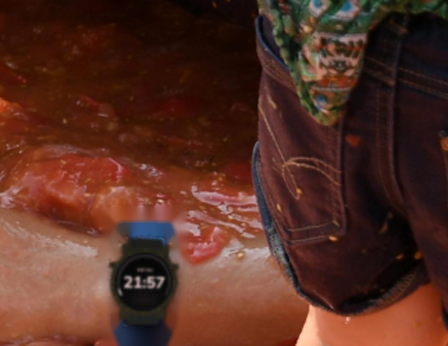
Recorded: {"hour": 21, "minute": 57}
